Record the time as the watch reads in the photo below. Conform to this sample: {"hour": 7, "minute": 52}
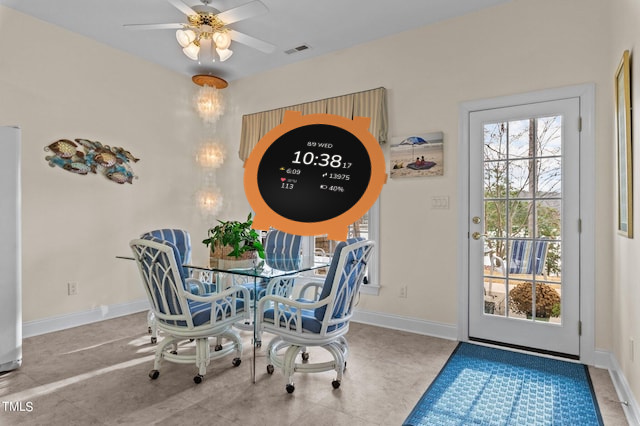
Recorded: {"hour": 10, "minute": 38}
